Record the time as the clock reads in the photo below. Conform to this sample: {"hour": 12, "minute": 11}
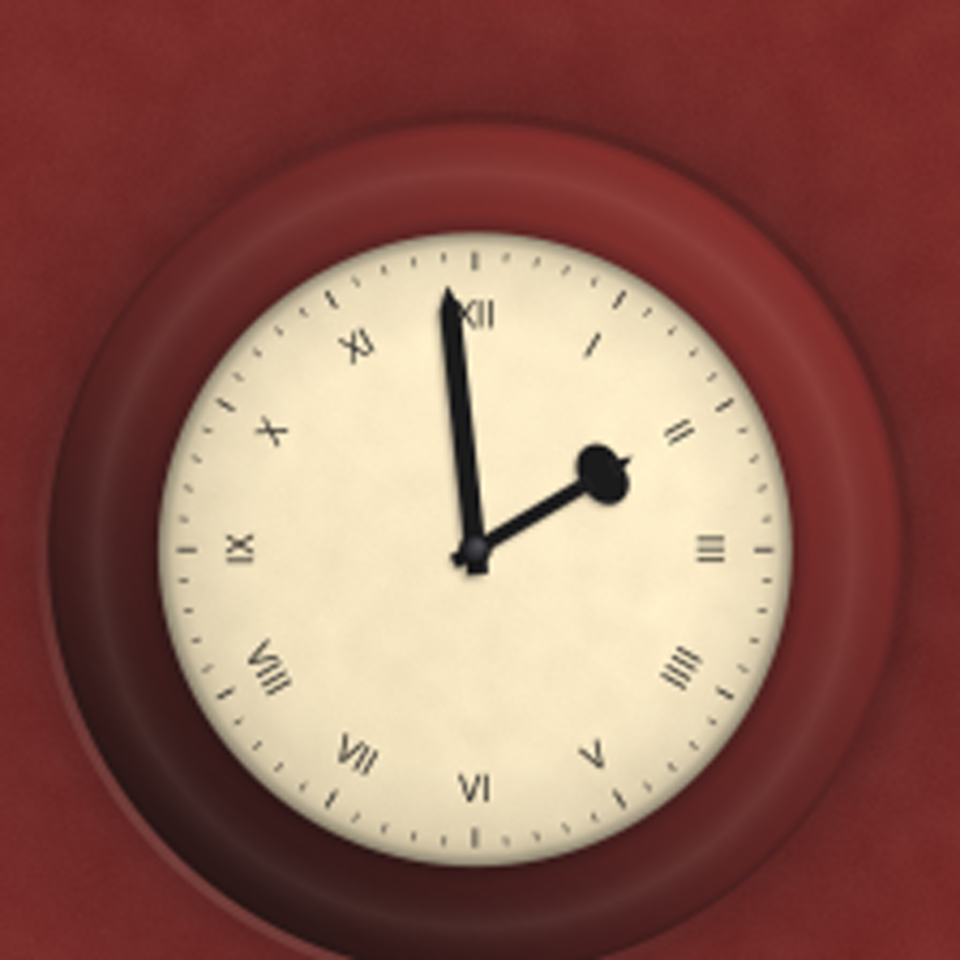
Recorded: {"hour": 1, "minute": 59}
